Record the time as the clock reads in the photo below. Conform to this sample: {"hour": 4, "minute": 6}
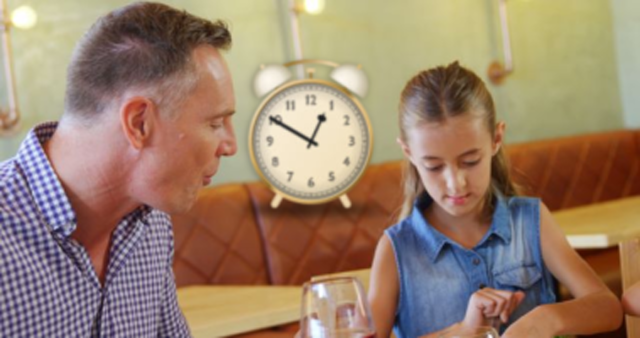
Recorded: {"hour": 12, "minute": 50}
